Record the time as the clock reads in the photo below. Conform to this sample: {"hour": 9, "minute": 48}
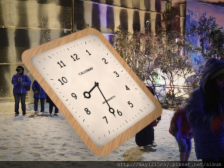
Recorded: {"hour": 8, "minute": 32}
